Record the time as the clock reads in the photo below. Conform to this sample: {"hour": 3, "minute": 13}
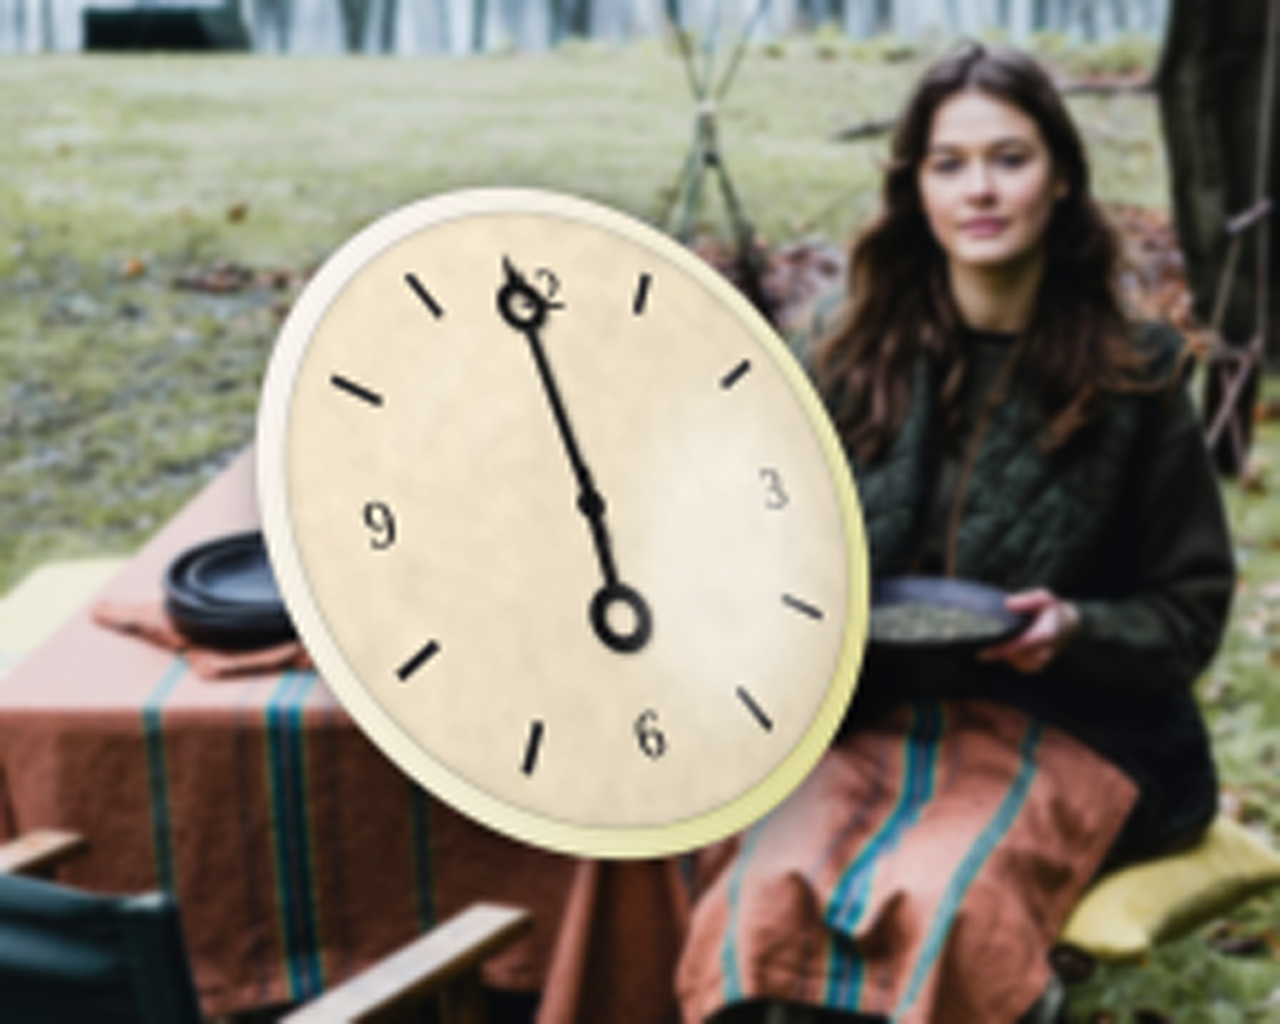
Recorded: {"hour": 5, "minute": 59}
